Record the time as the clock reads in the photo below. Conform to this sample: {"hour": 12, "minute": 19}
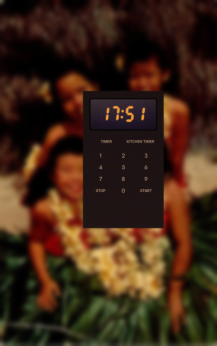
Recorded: {"hour": 17, "minute": 51}
